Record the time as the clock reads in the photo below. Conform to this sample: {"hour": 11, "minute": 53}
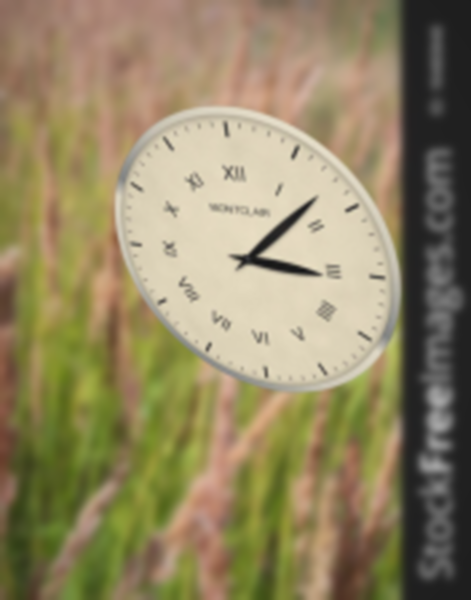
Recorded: {"hour": 3, "minute": 8}
